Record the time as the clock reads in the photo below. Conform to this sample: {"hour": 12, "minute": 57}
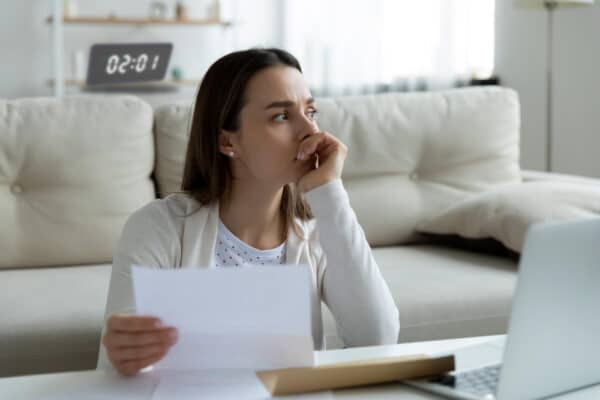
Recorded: {"hour": 2, "minute": 1}
